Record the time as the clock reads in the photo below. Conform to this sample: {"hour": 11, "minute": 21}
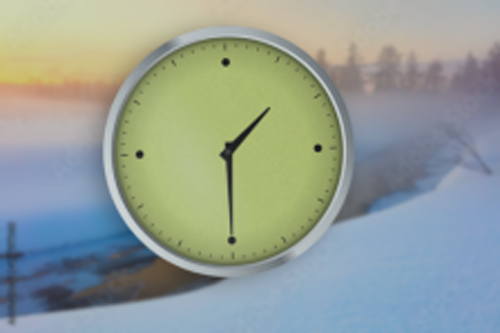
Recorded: {"hour": 1, "minute": 30}
